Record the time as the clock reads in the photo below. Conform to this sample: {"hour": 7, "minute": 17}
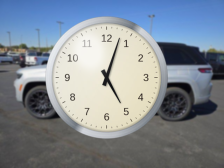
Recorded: {"hour": 5, "minute": 3}
